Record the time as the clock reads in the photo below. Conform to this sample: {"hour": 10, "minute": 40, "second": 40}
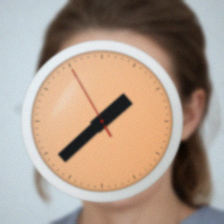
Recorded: {"hour": 1, "minute": 37, "second": 55}
